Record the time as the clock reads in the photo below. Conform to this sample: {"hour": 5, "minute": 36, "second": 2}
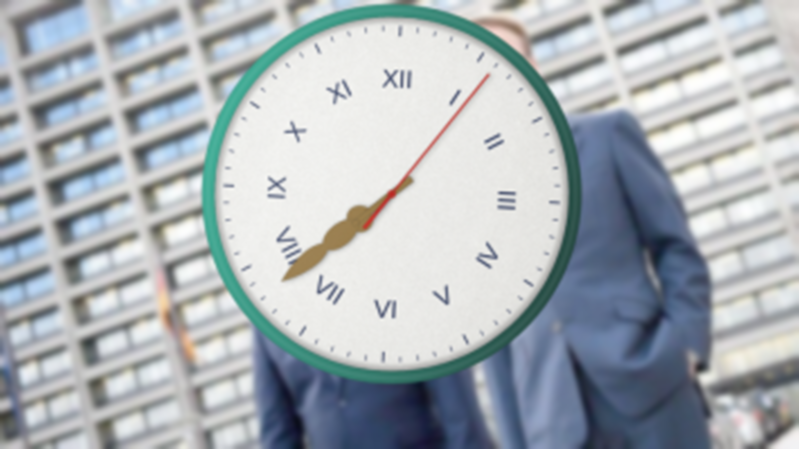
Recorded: {"hour": 7, "minute": 38, "second": 6}
